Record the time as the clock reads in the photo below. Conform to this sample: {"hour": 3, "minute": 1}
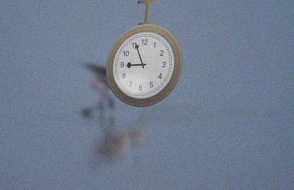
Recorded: {"hour": 8, "minute": 56}
